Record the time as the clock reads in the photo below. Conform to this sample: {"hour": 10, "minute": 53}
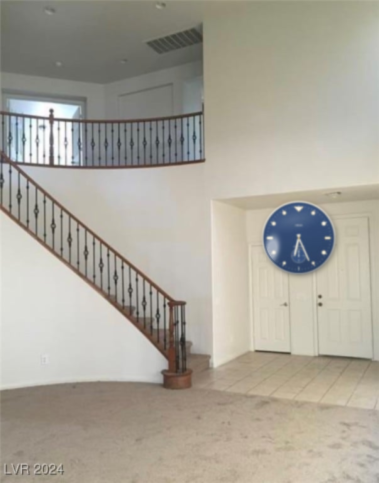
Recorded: {"hour": 6, "minute": 26}
